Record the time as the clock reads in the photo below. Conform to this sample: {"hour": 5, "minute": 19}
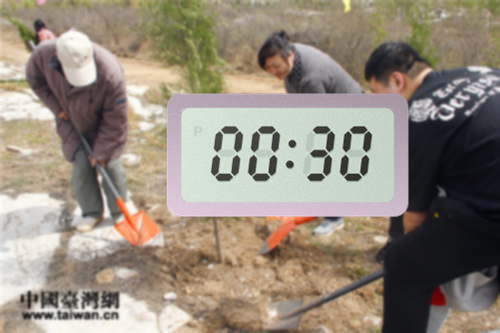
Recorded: {"hour": 0, "minute": 30}
